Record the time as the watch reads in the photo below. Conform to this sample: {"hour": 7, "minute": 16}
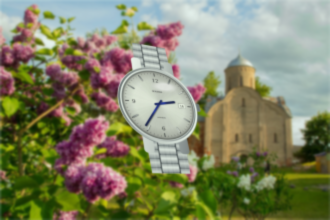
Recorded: {"hour": 2, "minute": 36}
